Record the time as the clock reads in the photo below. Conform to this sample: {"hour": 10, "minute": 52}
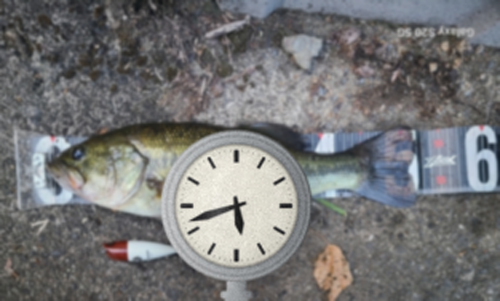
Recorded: {"hour": 5, "minute": 42}
